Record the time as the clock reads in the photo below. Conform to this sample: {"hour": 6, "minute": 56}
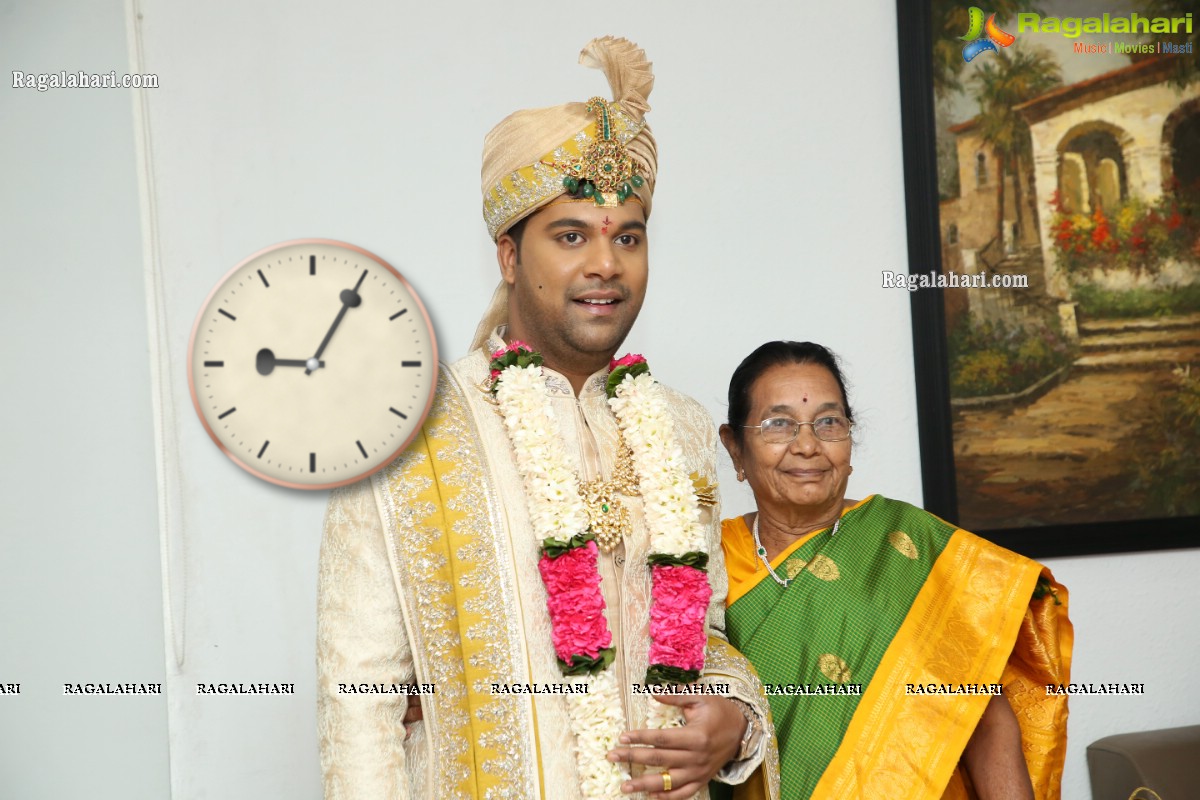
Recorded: {"hour": 9, "minute": 5}
